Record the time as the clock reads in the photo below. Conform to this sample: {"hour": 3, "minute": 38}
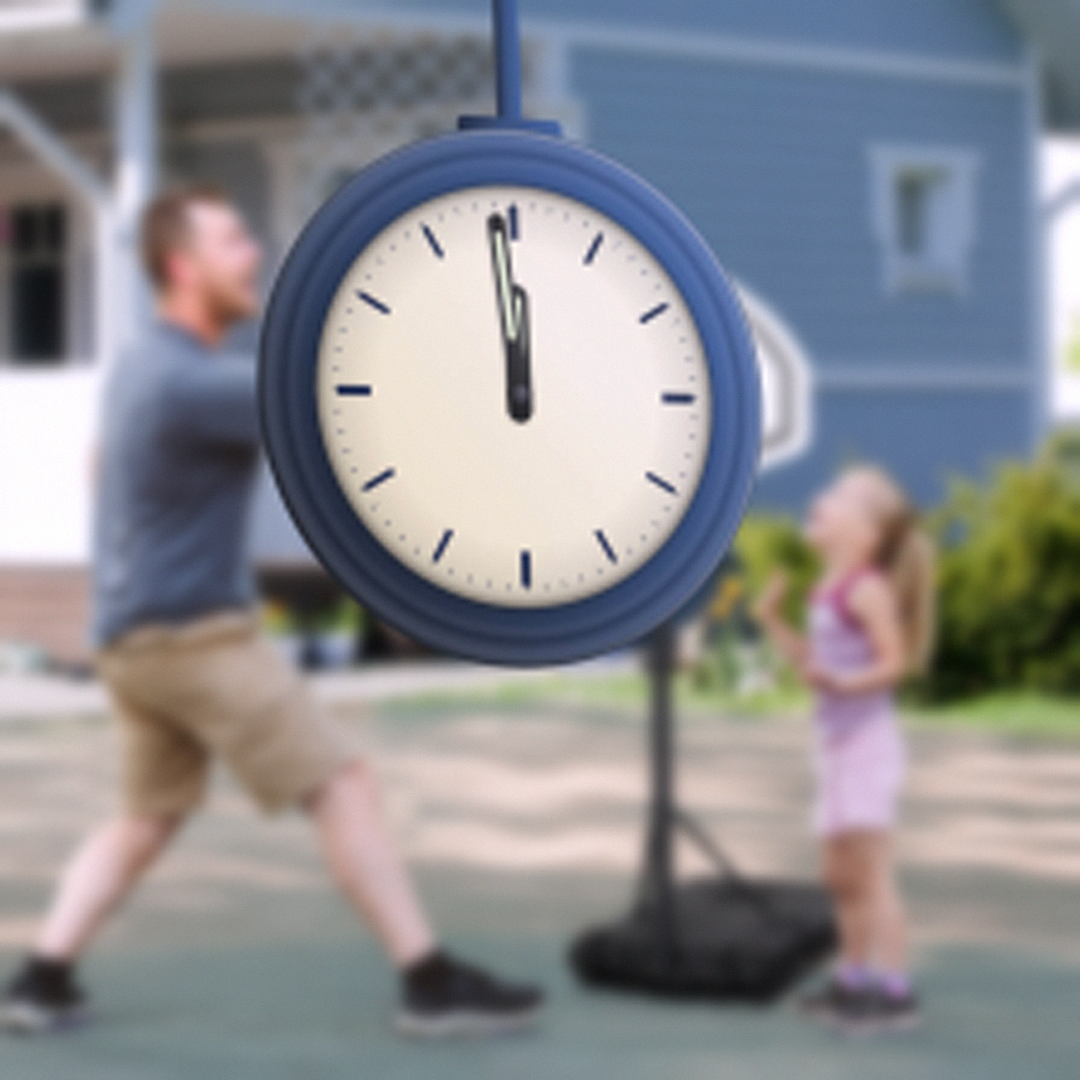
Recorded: {"hour": 11, "minute": 59}
